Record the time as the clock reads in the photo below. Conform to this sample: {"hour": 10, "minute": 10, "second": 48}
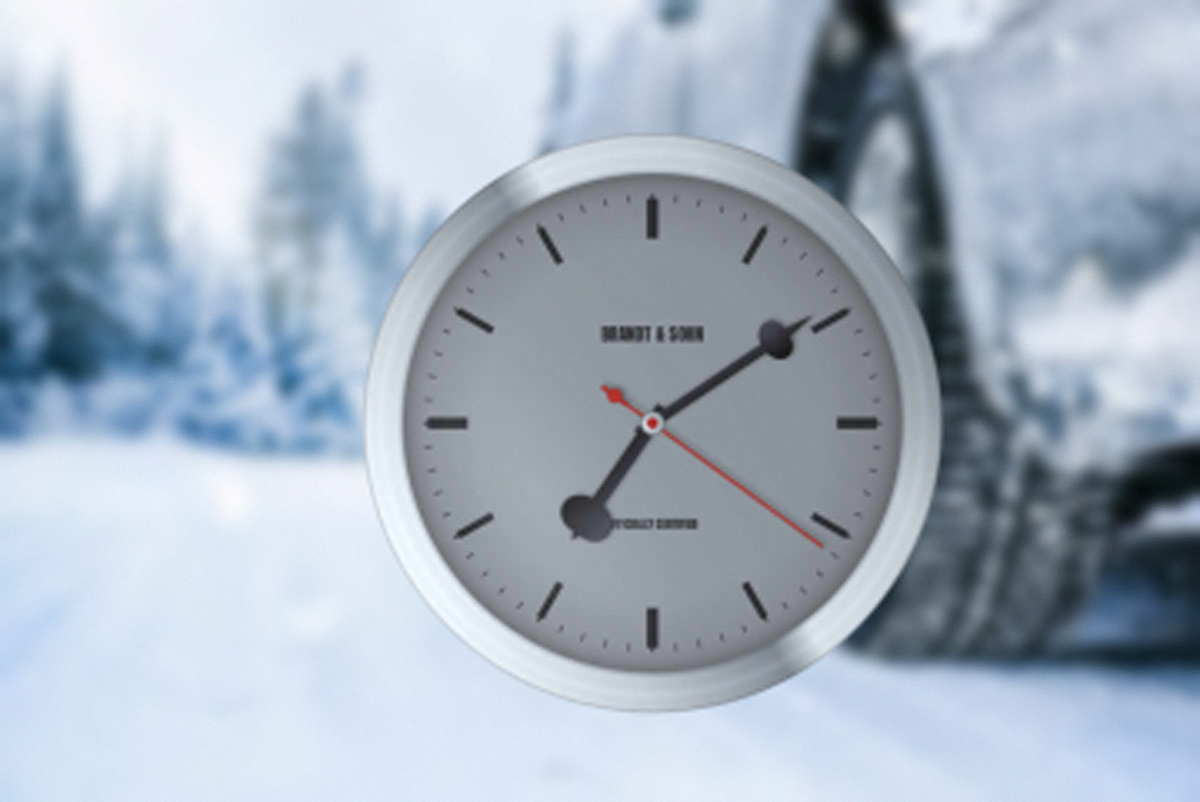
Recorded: {"hour": 7, "minute": 9, "second": 21}
